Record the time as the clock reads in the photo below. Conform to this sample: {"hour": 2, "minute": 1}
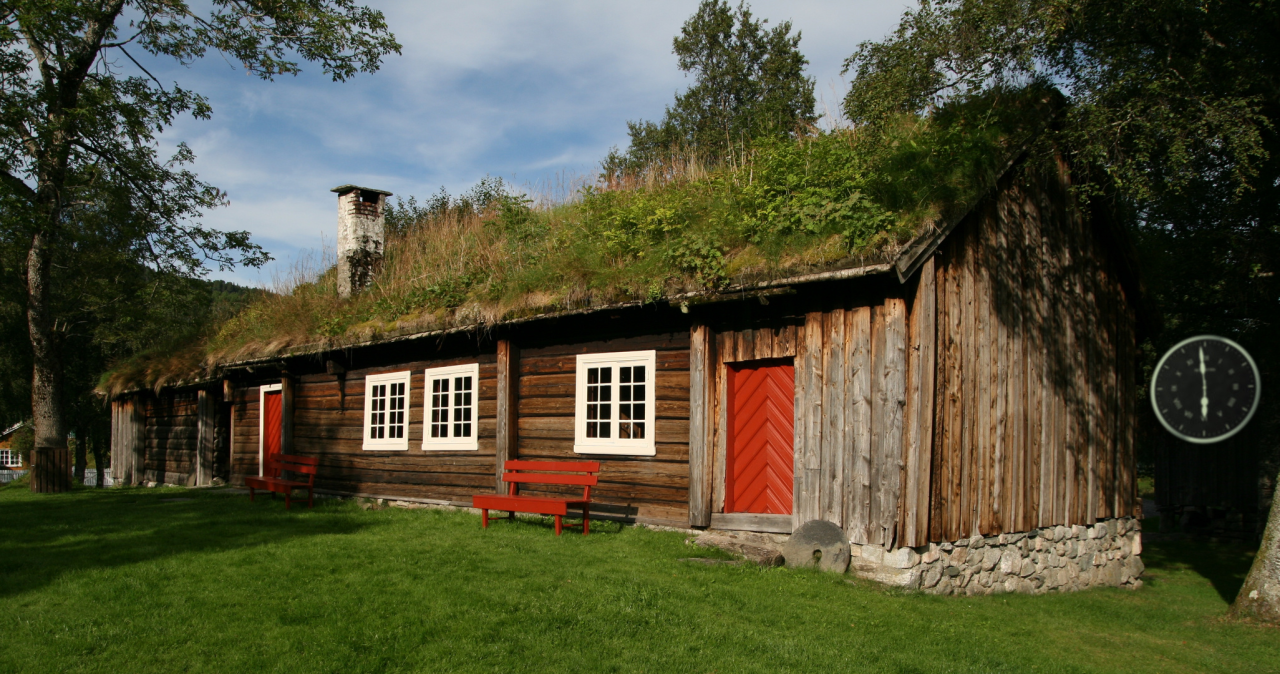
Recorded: {"hour": 5, "minute": 59}
